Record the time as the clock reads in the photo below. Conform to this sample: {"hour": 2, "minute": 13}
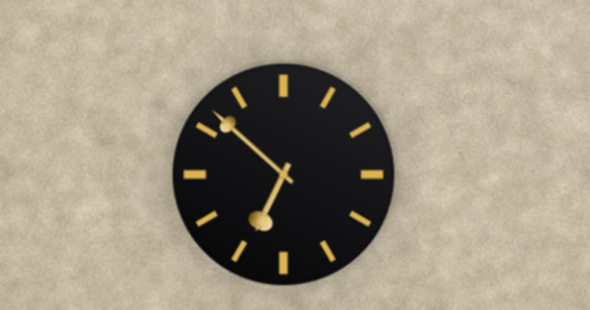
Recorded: {"hour": 6, "minute": 52}
